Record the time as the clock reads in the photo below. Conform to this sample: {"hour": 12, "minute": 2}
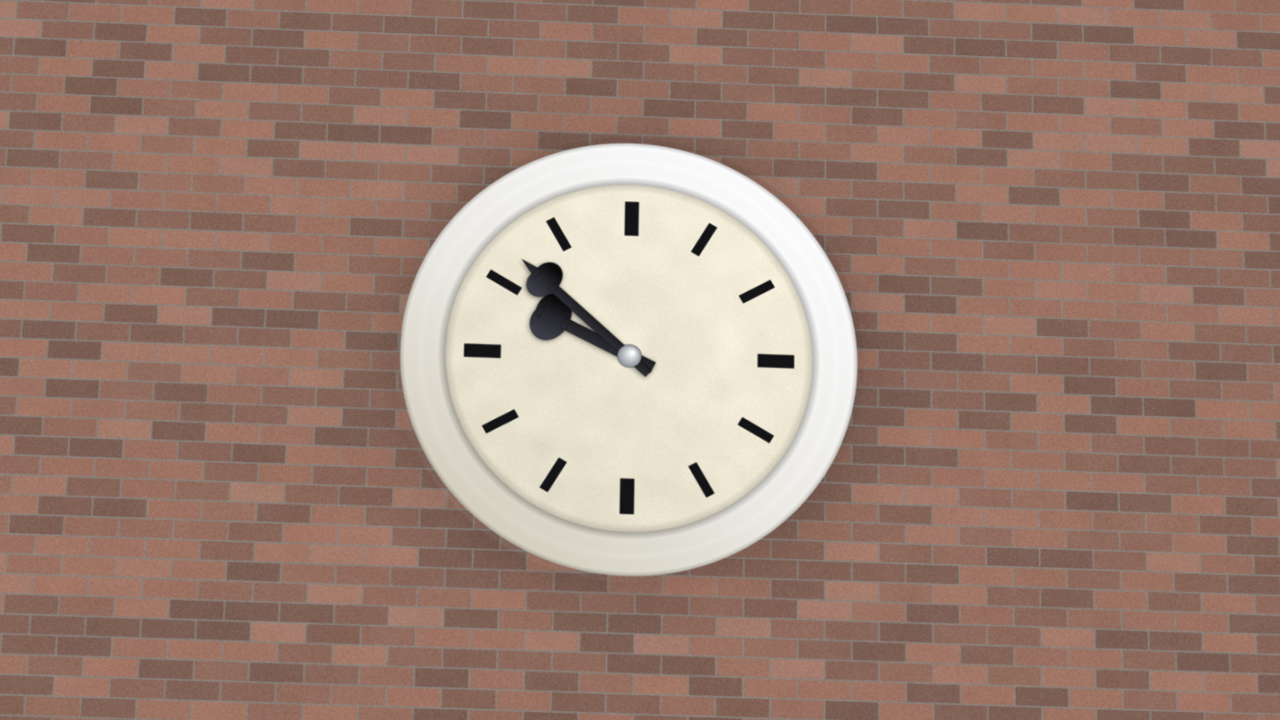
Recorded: {"hour": 9, "minute": 52}
